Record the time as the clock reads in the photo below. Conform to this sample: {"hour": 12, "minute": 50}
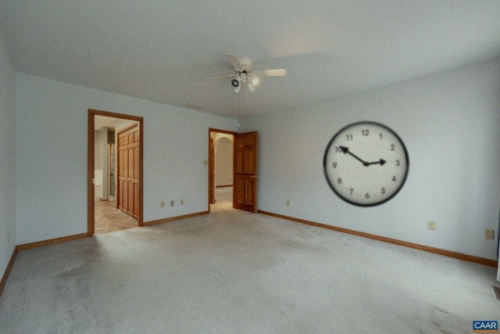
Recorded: {"hour": 2, "minute": 51}
